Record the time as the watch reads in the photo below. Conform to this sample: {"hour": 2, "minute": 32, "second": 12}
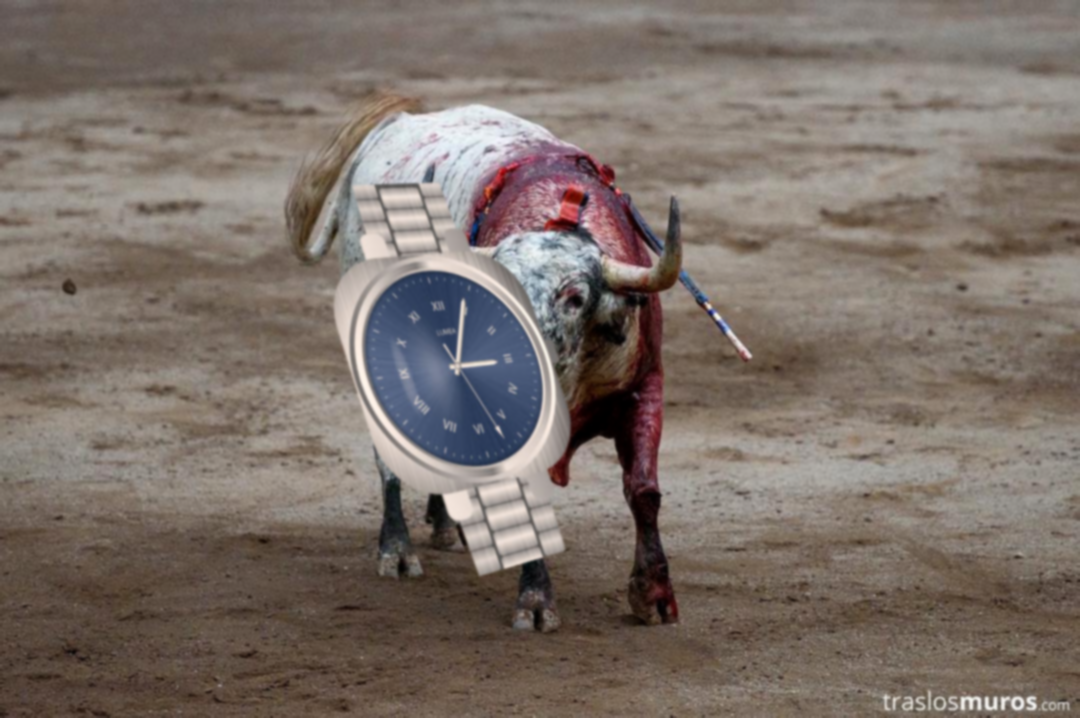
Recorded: {"hour": 3, "minute": 4, "second": 27}
